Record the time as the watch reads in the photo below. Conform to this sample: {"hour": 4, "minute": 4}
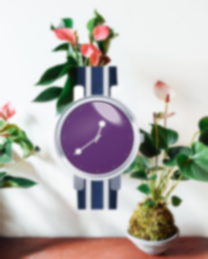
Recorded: {"hour": 12, "minute": 39}
